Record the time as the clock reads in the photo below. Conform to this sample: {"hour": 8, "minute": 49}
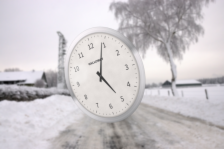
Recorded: {"hour": 5, "minute": 4}
